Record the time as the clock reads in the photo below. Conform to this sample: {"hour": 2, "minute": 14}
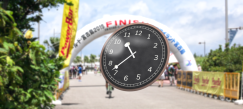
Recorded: {"hour": 10, "minute": 37}
